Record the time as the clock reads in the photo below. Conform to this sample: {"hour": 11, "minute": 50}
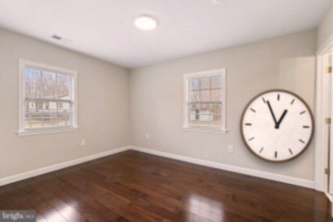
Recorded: {"hour": 12, "minute": 56}
